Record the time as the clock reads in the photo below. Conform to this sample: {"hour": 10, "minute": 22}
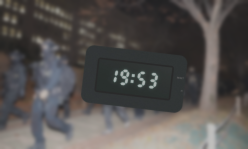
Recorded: {"hour": 19, "minute": 53}
